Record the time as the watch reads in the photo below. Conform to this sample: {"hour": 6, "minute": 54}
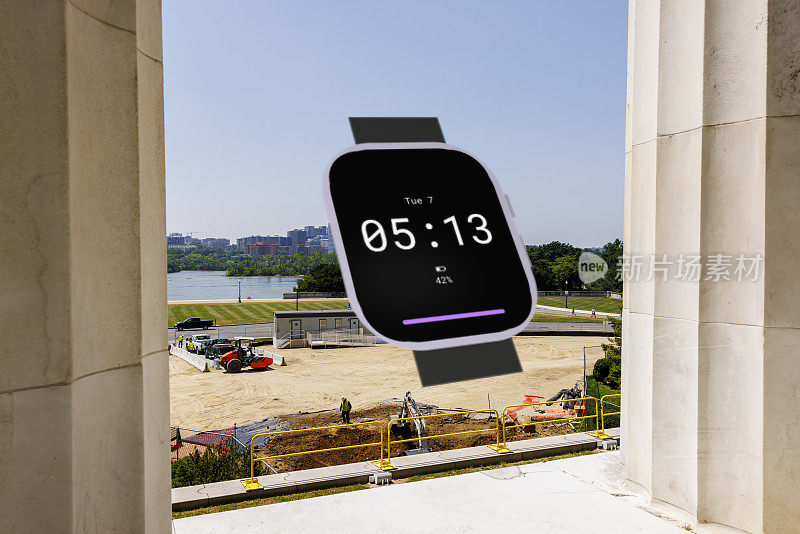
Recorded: {"hour": 5, "minute": 13}
